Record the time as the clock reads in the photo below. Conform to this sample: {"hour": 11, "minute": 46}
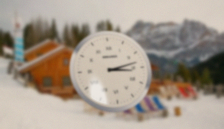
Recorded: {"hour": 3, "minute": 13}
